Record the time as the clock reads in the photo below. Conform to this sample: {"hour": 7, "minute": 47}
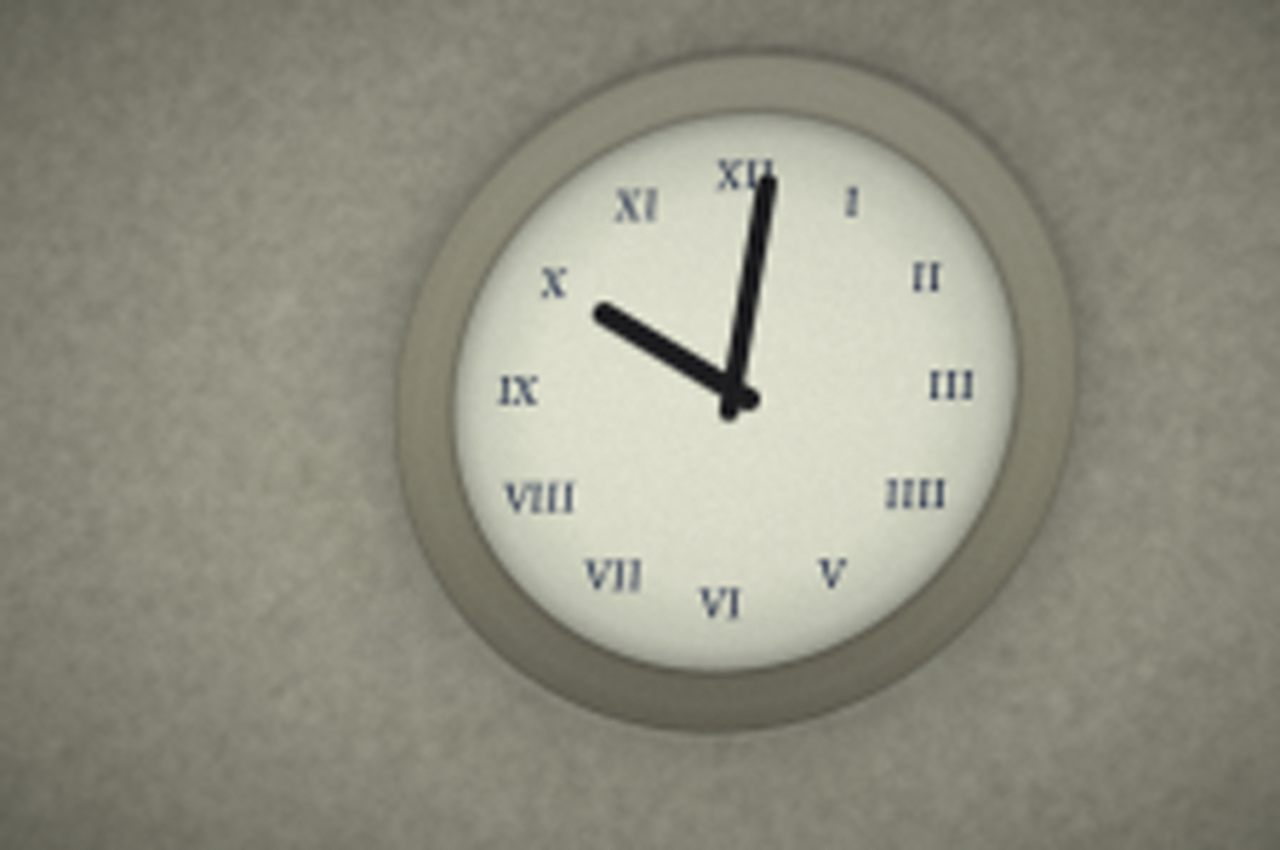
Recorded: {"hour": 10, "minute": 1}
